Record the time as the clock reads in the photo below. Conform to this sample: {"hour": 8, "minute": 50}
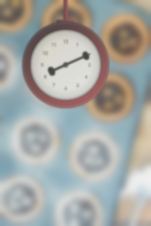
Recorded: {"hour": 8, "minute": 11}
